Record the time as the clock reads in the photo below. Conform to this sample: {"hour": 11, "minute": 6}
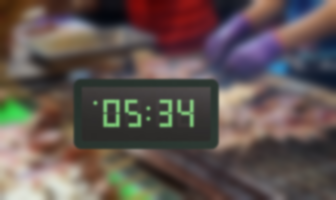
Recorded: {"hour": 5, "minute": 34}
